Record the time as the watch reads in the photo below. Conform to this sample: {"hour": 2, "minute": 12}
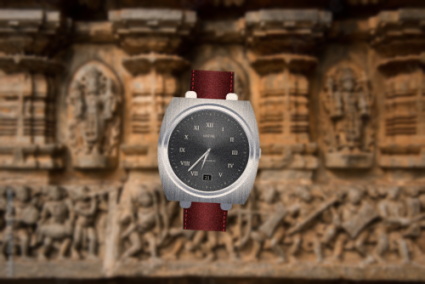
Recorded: {"hour": 6, "minute": 37}
